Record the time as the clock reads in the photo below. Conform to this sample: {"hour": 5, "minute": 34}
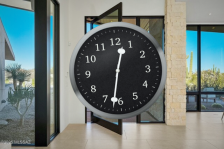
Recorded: {"hour": 12, "minute": 32}
